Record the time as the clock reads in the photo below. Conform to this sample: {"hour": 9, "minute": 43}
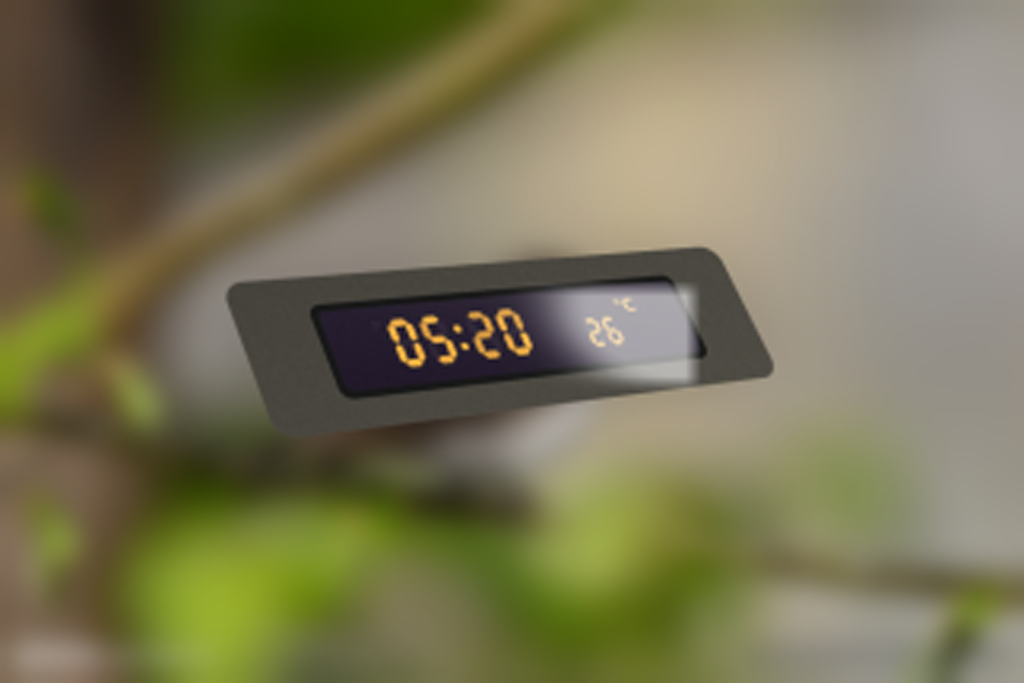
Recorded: {"hour": 5, "minute": 20}
